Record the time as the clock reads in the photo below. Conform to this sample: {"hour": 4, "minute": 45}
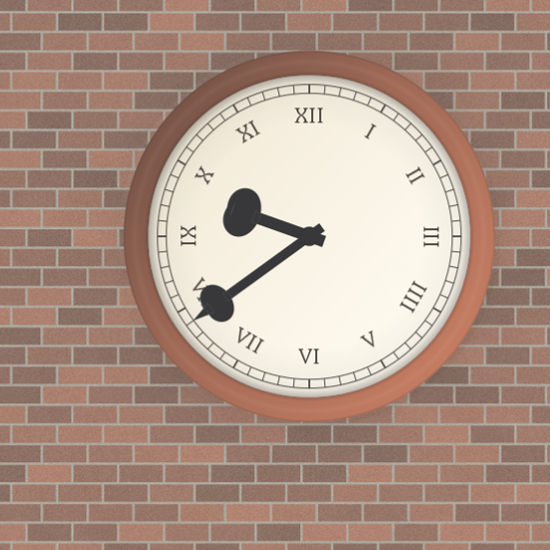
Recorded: {"hour": 9, "minute": 39}
